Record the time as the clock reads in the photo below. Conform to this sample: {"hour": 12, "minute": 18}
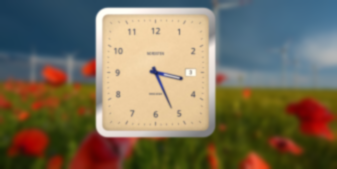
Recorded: {"hour": 3, "minute": 26}
